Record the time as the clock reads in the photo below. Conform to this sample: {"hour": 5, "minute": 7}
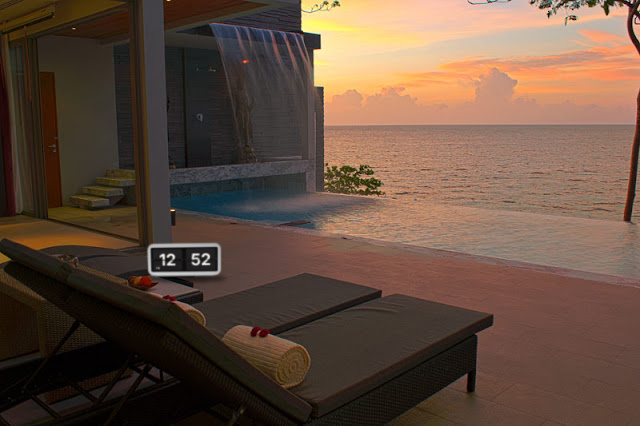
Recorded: {"hour": 12, "minute": 52}
